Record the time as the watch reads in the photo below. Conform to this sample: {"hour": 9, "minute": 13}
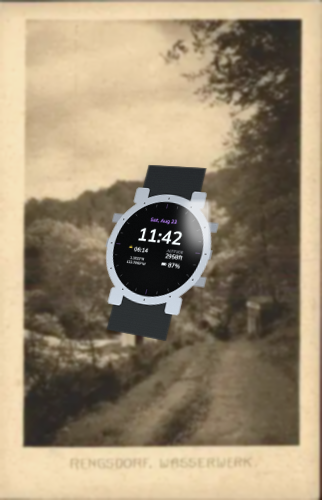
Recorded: {"hour": 11, "minute": 42}
